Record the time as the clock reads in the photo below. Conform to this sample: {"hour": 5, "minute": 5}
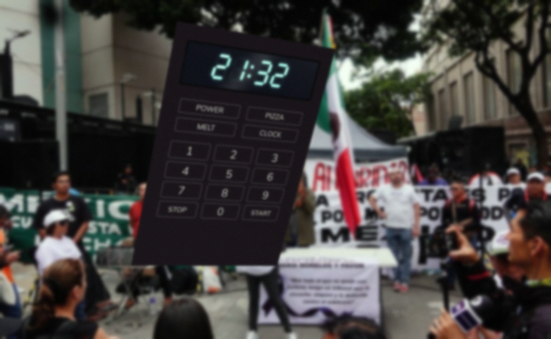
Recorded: {"hour": 21, "minute": 32}
